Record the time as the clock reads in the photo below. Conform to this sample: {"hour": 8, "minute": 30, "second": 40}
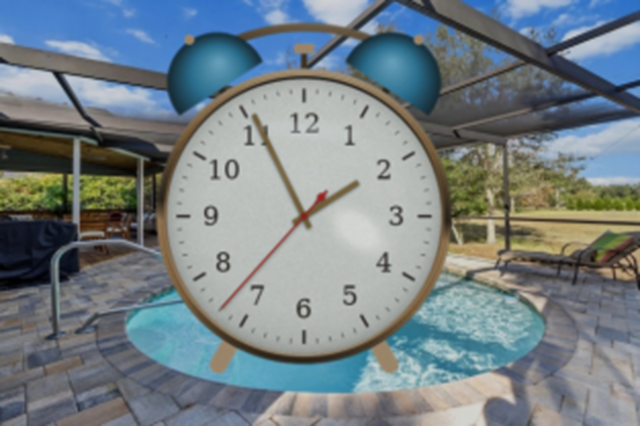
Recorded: {"hour": 1, "minute": 55, "second": 37}
